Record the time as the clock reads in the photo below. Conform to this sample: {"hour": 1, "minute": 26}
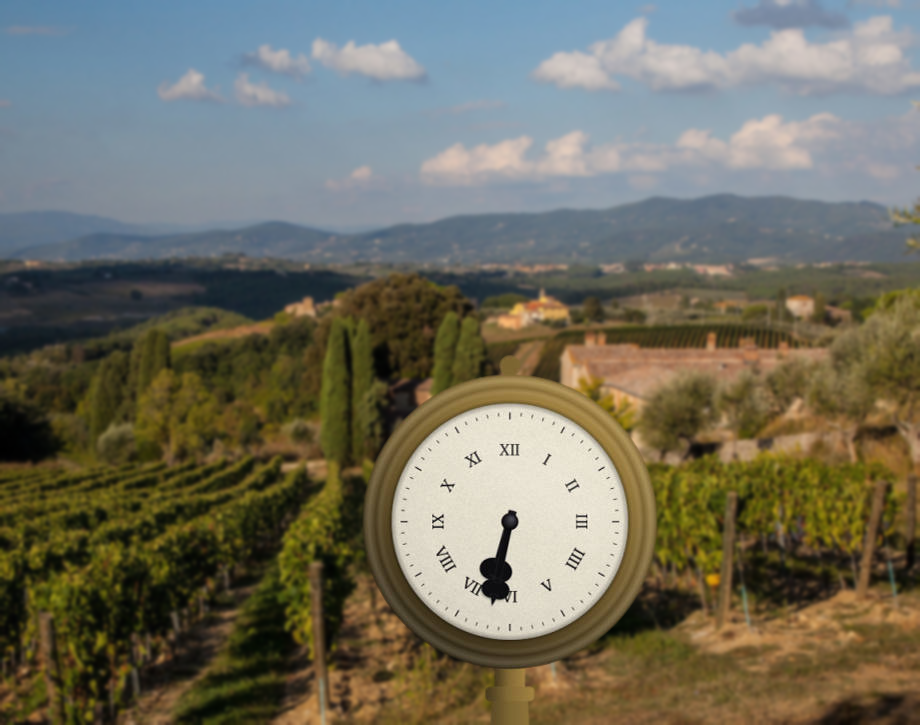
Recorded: {"hour": 6, "minute": 32}
